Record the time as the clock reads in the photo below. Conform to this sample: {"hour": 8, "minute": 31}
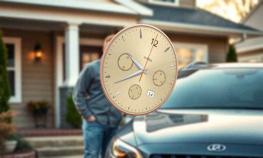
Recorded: {"hour": 9, "minute": 38}
